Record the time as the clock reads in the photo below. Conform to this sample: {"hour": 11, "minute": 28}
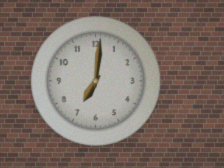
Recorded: {"hour": 7, "minute": 1}
